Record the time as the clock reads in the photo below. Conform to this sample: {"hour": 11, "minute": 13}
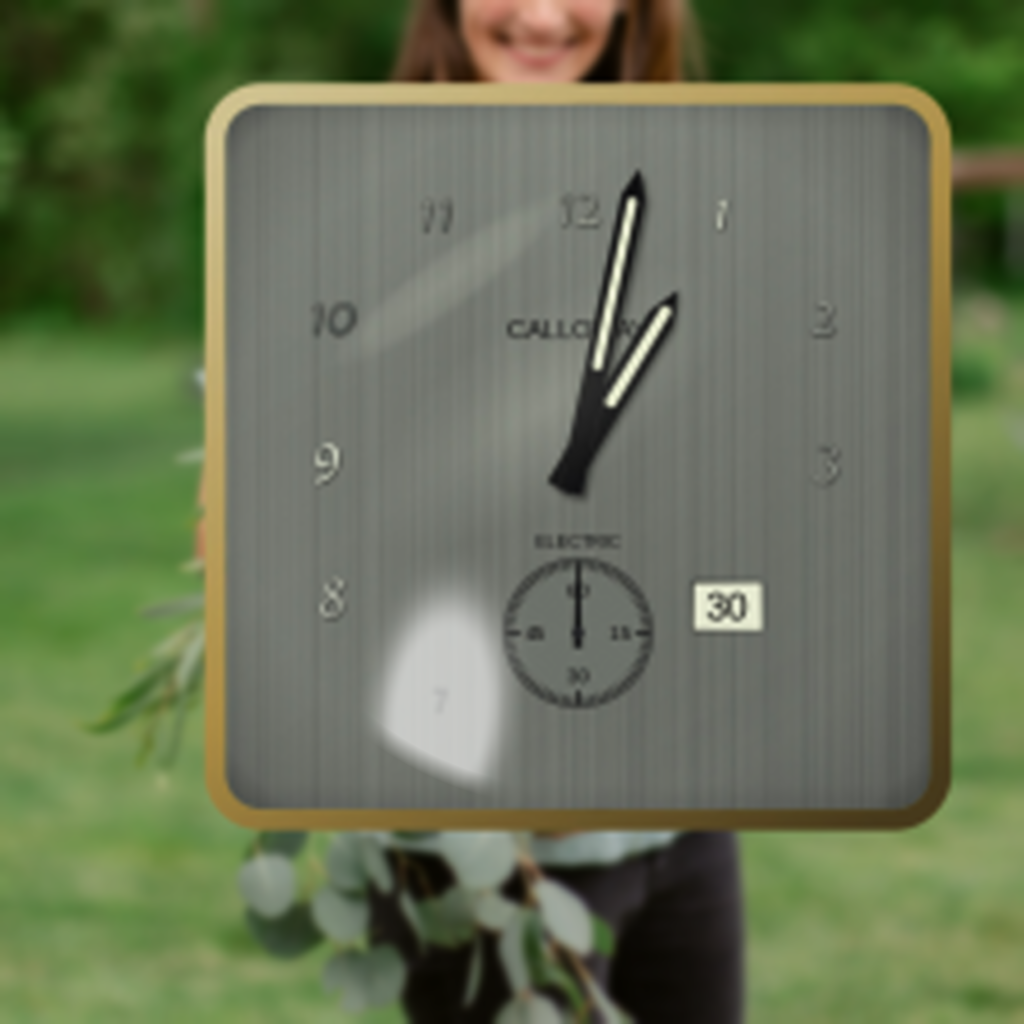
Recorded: {"hour": 1, "minute": 2}
